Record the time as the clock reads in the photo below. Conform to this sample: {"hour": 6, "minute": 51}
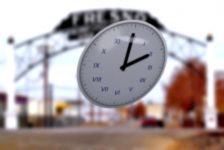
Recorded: {"hour": 2, "minute": 0}
